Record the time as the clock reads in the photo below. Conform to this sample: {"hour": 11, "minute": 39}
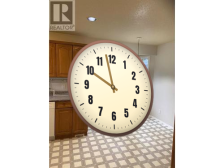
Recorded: {"hour": 9, "minute": 58}
